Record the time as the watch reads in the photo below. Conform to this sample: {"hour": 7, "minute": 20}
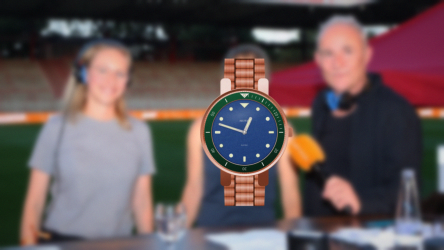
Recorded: {"hour": 12, "minute": 48}
